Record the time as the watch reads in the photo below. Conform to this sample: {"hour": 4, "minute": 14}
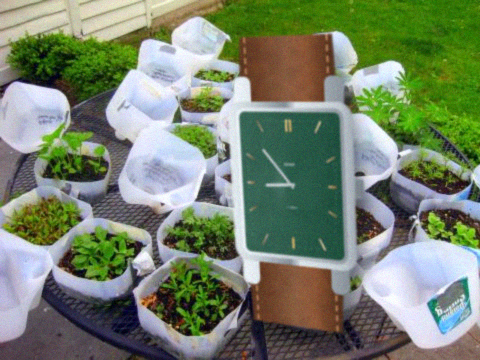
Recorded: {"hour": 8, "minute": 53}
